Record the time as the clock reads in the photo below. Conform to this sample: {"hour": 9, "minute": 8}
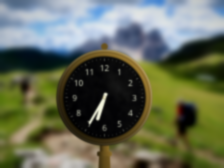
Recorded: {"hour": 6, "minute": 35}
